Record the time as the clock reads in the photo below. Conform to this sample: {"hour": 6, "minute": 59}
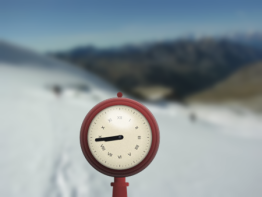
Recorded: {"hour": 8, "minute": 44}
